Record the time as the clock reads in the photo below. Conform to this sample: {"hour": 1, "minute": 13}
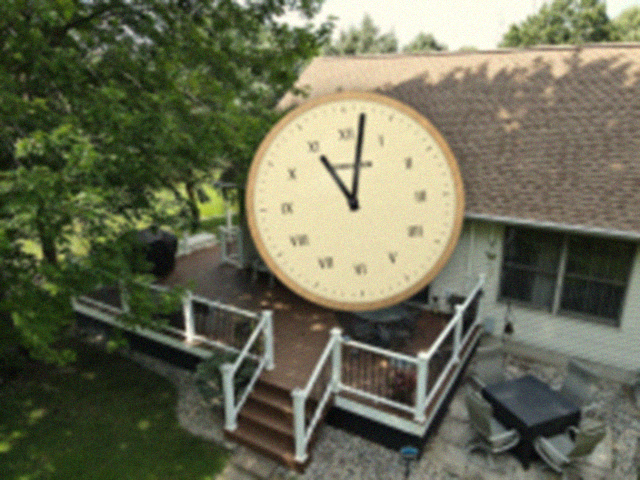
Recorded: {"hour": 11, "minute": 2}
